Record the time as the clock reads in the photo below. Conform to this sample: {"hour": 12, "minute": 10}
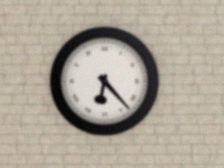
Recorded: {"hour": 6, "minute": 23}
